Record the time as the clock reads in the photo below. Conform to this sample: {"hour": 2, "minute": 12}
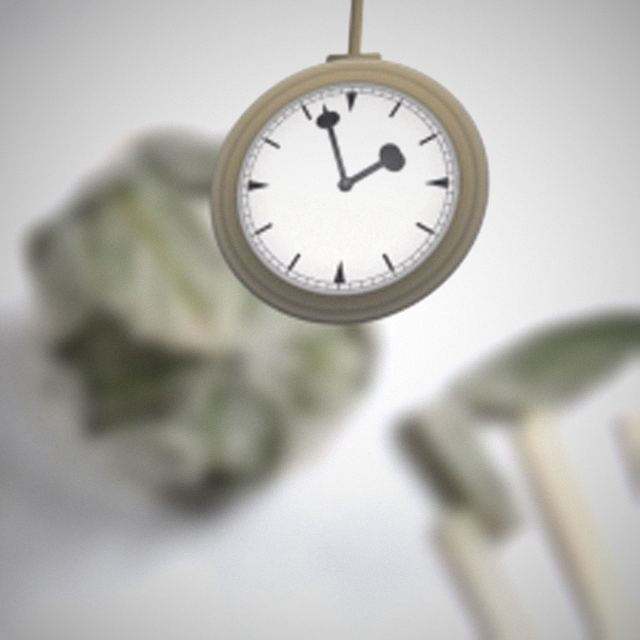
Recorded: {"hour": 1, "minute": 57}
